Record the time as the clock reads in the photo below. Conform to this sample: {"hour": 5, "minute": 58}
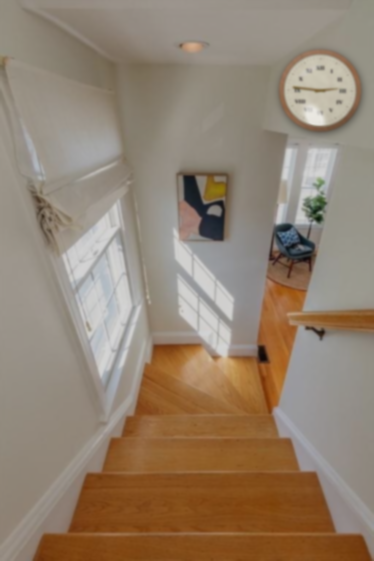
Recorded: {"hour": 2, "minute": 46}
